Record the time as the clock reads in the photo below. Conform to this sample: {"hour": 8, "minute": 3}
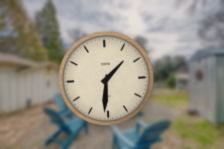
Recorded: {"hour": 1, "minute": 31}
